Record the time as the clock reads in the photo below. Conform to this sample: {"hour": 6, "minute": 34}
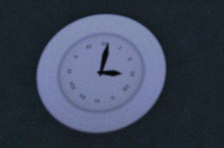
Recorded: {"hour": 3, "minute": 1}
